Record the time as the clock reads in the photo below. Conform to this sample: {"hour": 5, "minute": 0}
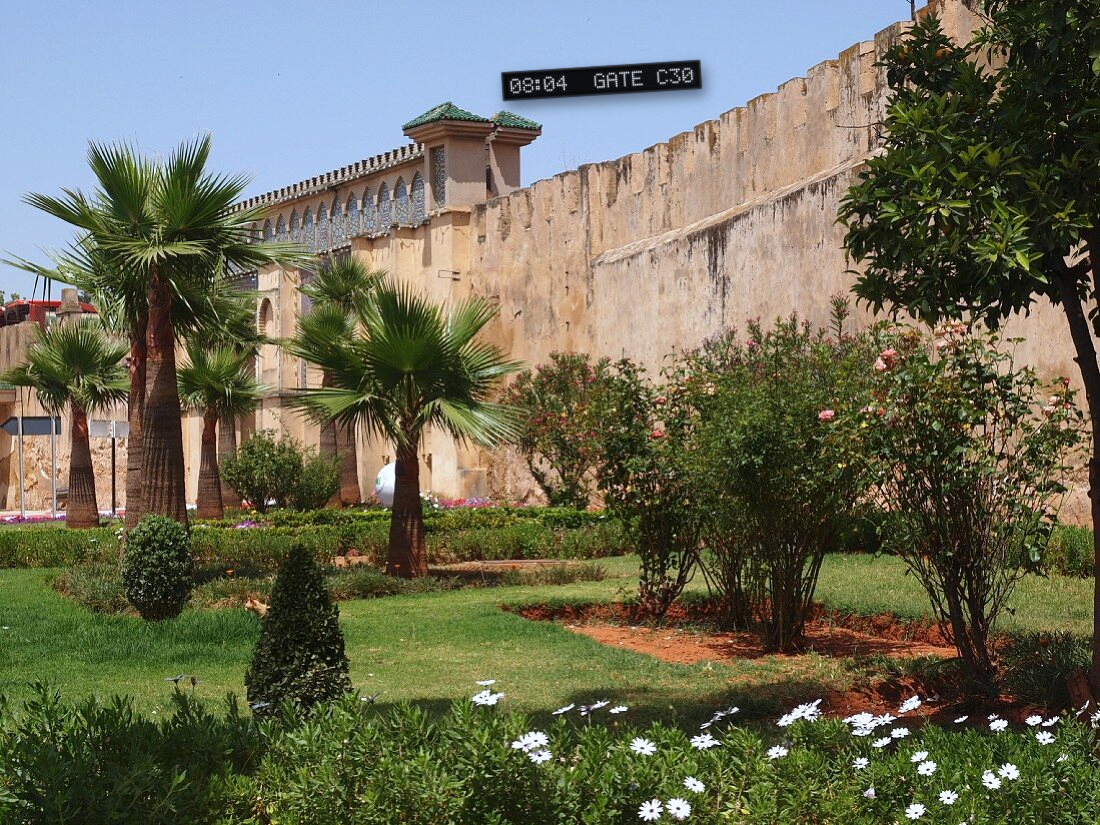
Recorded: {"hour": 8, "minute": 4}
